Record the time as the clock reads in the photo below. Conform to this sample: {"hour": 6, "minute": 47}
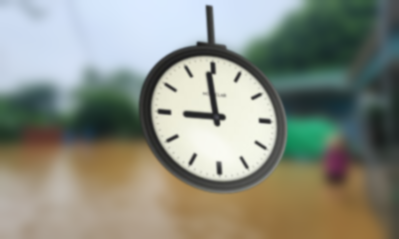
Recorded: {"hour": 8, "minute": 59}
